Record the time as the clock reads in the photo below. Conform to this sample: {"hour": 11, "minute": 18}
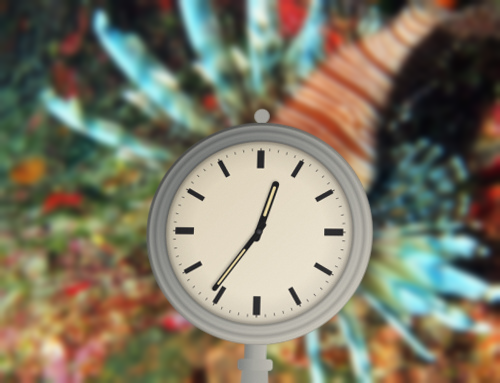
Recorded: {"hour": 12, "minute": 36}
